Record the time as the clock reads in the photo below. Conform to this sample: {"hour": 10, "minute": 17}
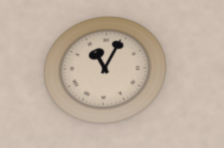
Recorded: {"hour": 11, "minute": 4}
